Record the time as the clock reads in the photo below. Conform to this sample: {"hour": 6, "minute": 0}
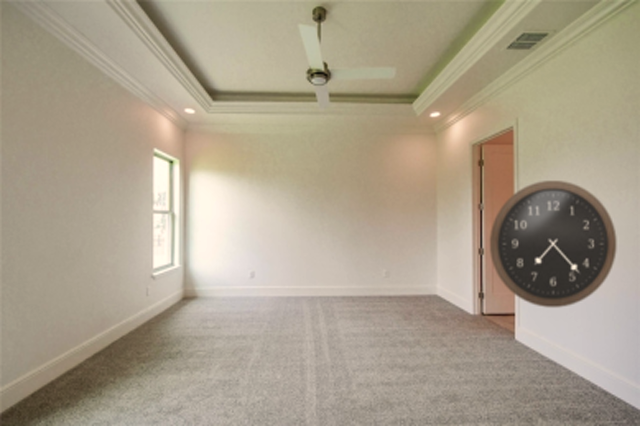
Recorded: {"hour": 7, "minute": 23}
